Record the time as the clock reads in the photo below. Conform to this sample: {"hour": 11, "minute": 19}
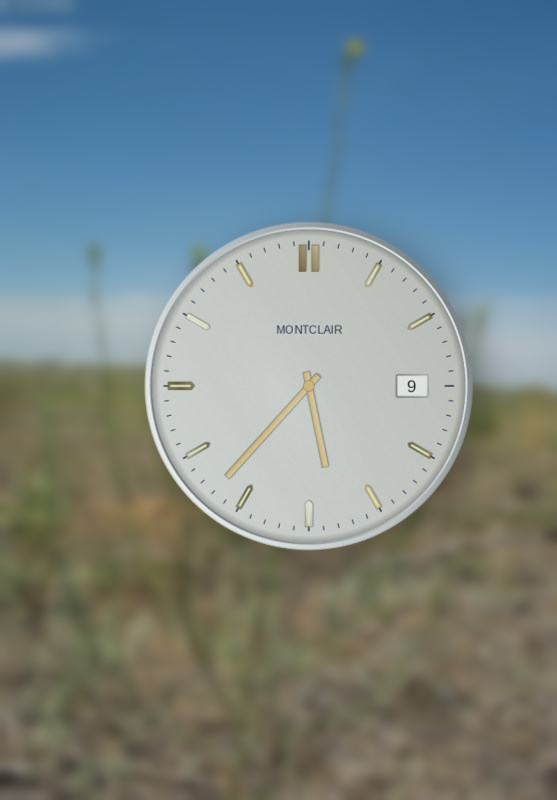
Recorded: {"hour": 5, "minute": 37}
